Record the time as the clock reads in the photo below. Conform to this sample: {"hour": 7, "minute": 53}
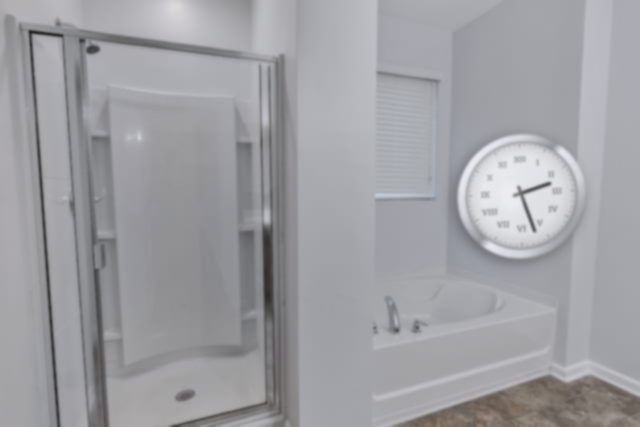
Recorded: {"hour": 2, "minute": 27}
